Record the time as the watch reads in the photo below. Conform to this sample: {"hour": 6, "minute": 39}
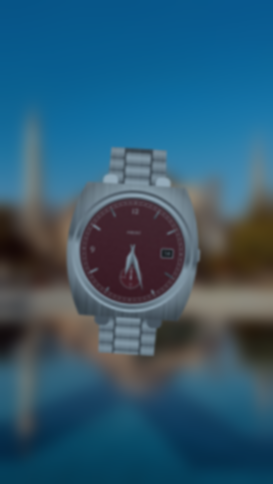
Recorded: {"hour": 6, "minute": 27}
